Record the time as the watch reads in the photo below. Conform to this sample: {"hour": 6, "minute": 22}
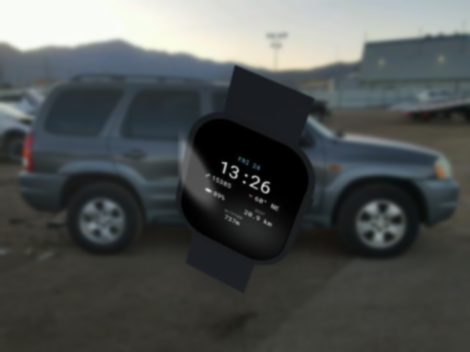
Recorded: {"hour": 13, "minute": 26}
